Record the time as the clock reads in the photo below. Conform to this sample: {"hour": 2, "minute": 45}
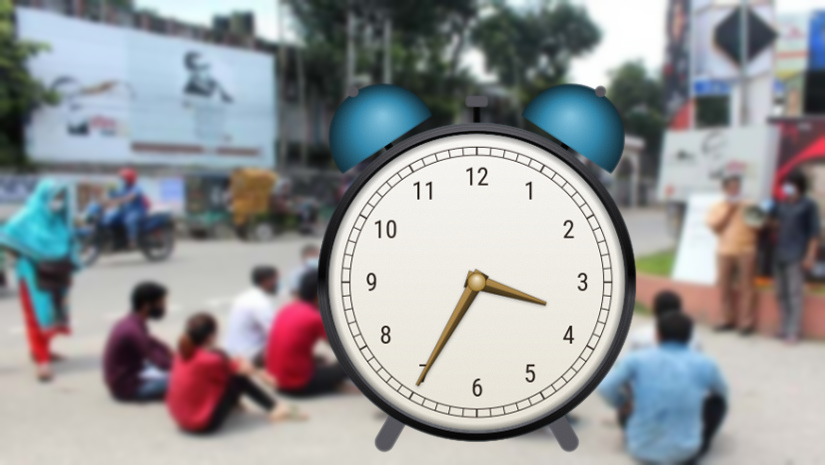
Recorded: {"hour": 3, "minute": 35}
